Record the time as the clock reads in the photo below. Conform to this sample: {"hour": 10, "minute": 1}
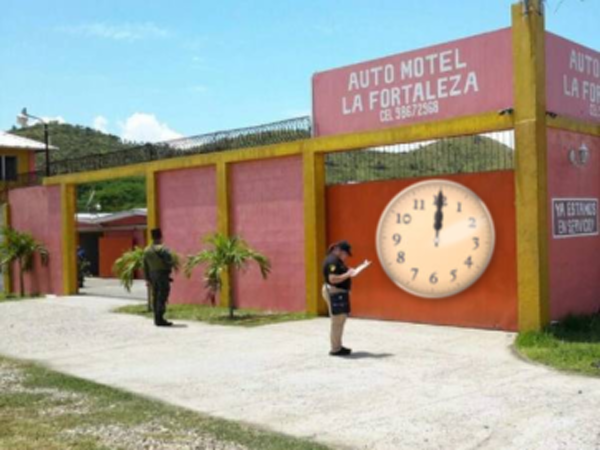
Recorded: {"hour": 12, "minute": 0}
